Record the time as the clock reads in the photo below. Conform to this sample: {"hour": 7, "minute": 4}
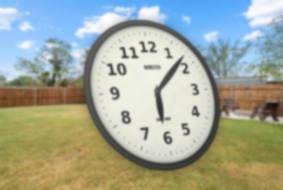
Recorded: {"hour": 6, "minute": 8}
